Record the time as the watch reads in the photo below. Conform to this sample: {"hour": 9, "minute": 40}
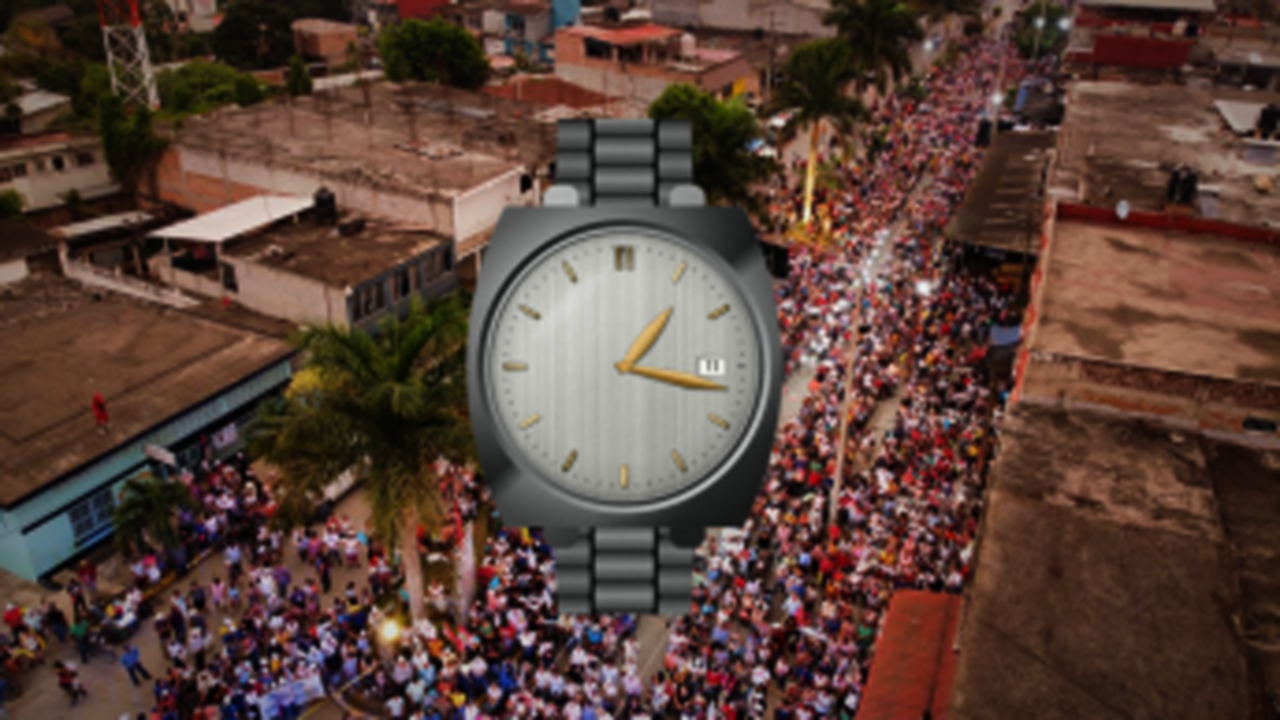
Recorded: {"hour": 1, "minute": 17}
